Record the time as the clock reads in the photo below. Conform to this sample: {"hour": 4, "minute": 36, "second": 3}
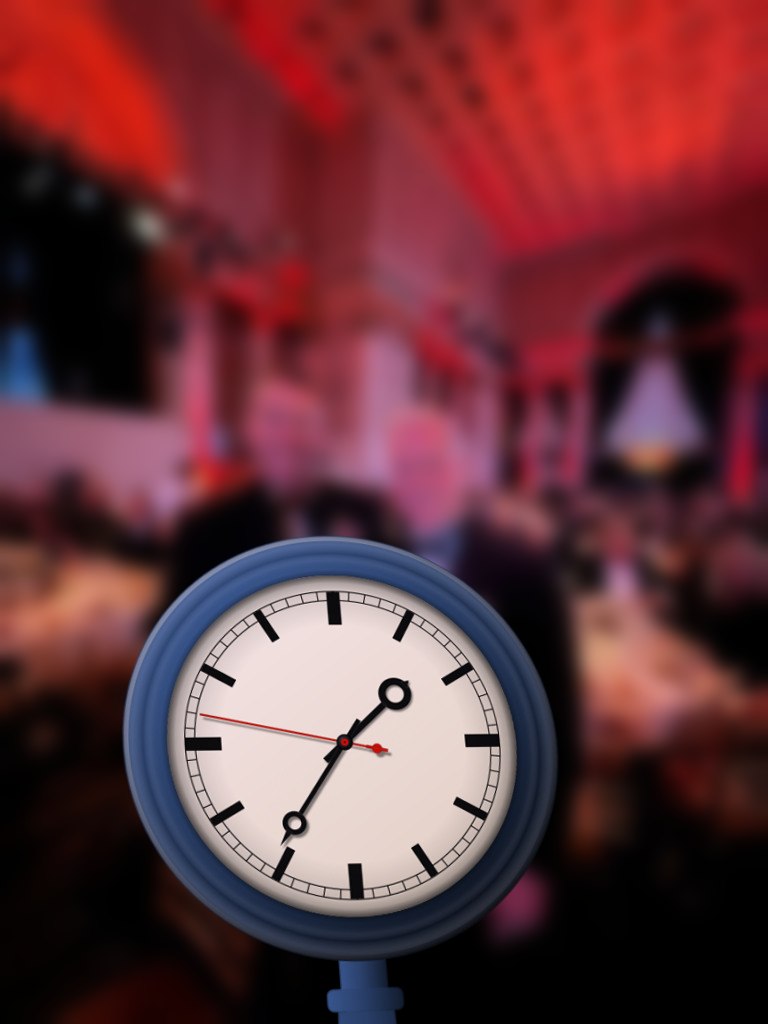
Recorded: {"hour": 1, "minute": 35, "second": 47}
